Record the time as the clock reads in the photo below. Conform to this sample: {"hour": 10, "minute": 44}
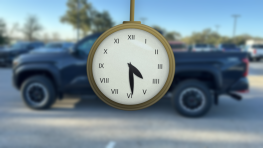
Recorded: {"hour": 4, "minute": 29}
